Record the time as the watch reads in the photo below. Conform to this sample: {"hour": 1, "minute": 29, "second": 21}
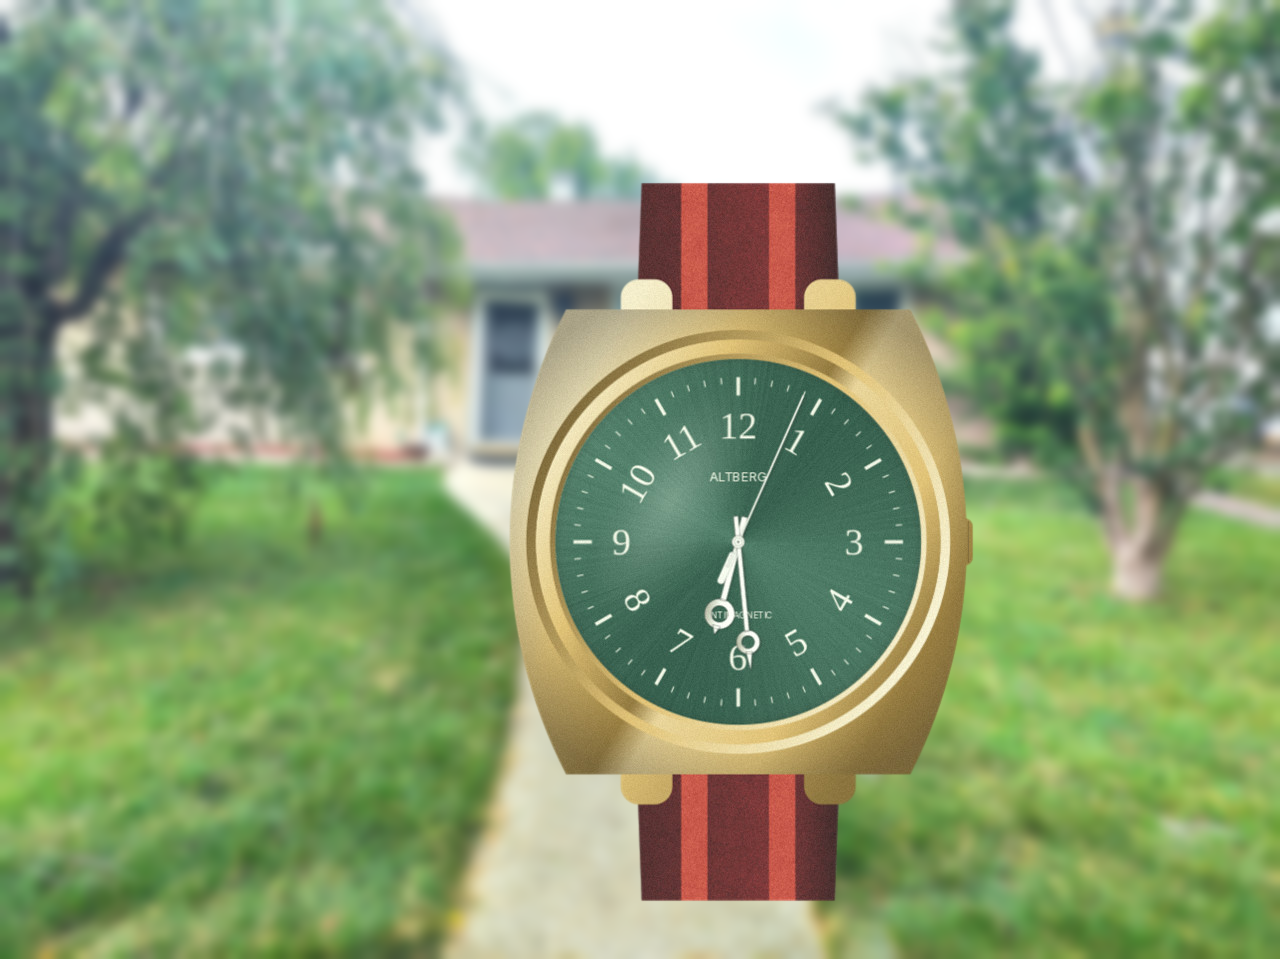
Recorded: {"hour": 6, "minute": 29, "second": 4}
